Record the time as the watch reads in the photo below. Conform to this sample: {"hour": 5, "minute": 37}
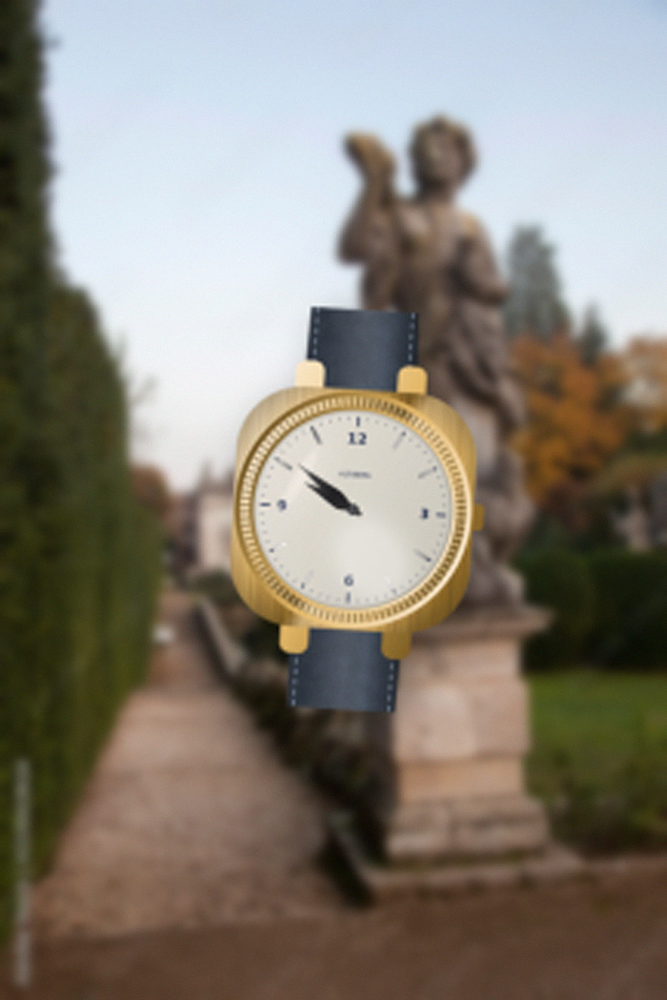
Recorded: {"hour": 9, "minute": 51}
